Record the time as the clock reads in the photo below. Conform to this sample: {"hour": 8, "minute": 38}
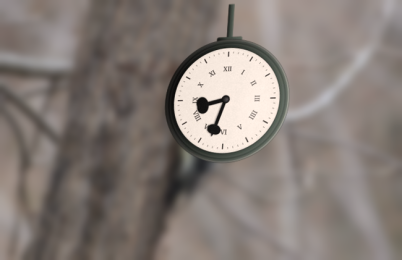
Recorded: {"hour": 8, "minute": 33}
